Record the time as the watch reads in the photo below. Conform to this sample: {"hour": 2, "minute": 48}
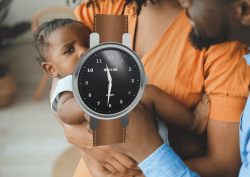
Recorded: {"hour": 11, "minute": 31}
